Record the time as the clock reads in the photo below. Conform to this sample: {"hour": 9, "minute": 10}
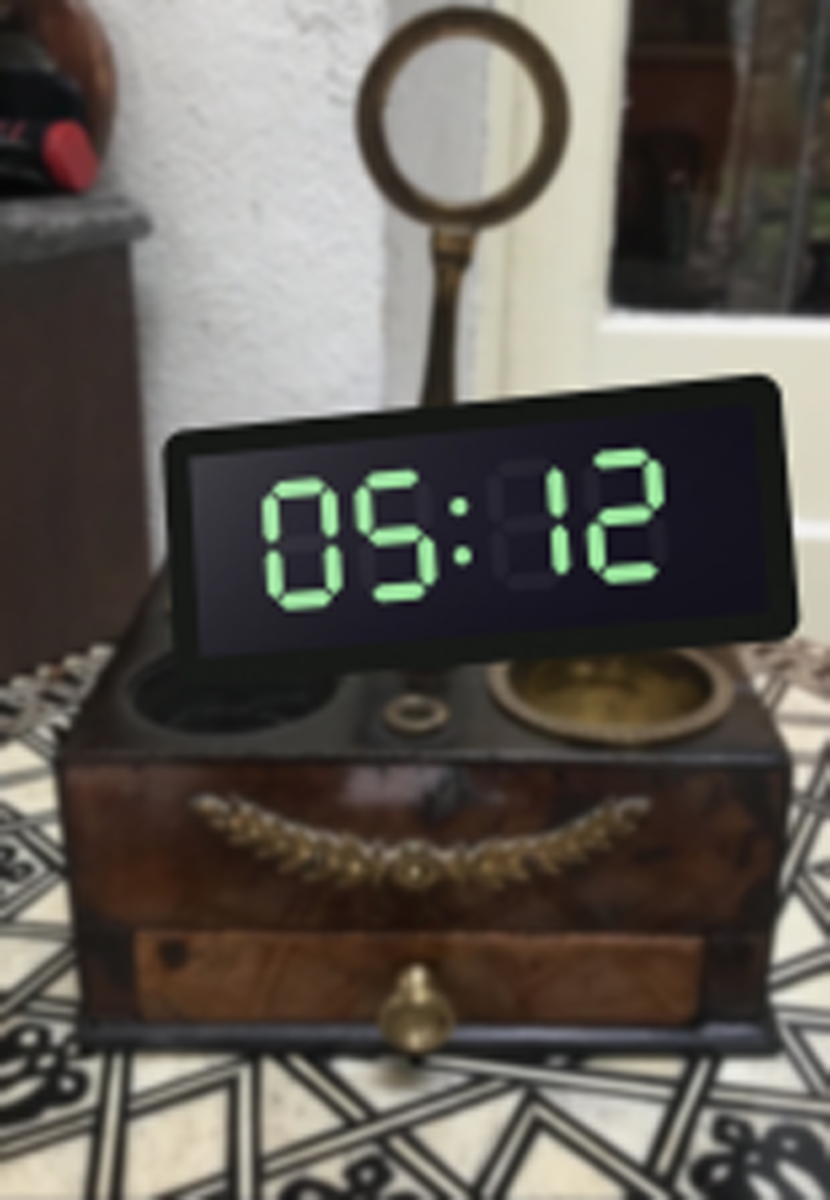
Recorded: {"hour": 5, "minute": 12}
